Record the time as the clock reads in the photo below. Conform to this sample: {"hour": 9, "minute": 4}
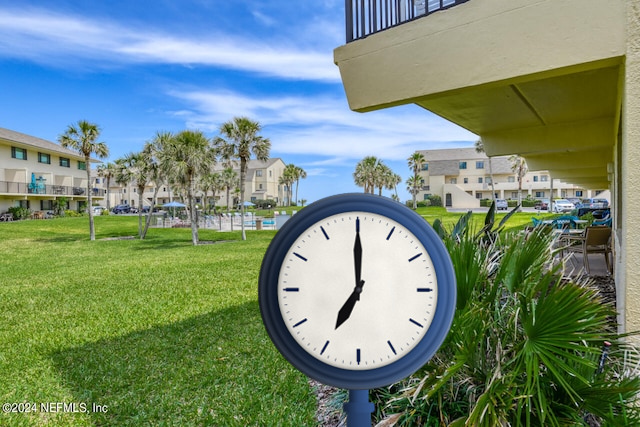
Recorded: {"hour": 7, "minute": 0}
